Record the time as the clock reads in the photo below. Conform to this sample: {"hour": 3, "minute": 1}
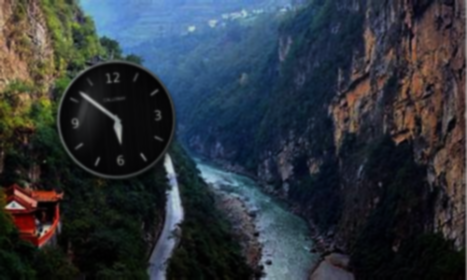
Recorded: {"hour": 5, "minute": 52}
